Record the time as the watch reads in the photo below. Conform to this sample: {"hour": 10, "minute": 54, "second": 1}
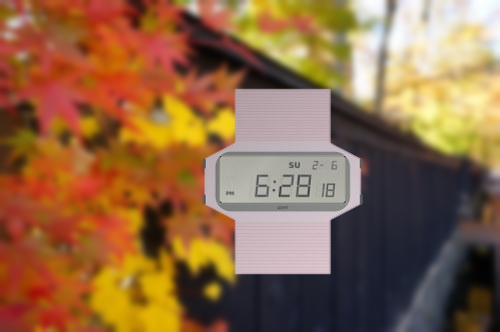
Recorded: {"hour": 6, "minute": 28, "second": 18}
